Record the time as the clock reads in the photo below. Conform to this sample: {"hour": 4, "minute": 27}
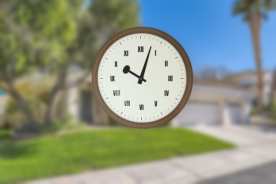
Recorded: {"hour": 10, "minute": 3}
